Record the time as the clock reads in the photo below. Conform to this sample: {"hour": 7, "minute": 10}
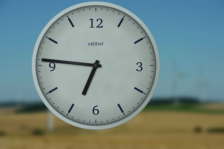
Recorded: {"hour": 6, "minute": 46}
